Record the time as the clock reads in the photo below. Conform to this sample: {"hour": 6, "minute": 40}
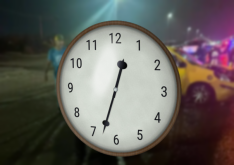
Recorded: {"hour": 12, "minute": 33}
